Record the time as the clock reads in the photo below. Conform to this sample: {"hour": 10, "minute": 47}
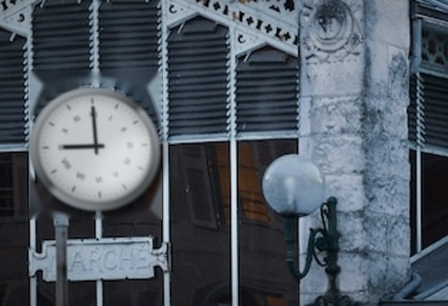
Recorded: {"hour": 9, "minute": 0}
